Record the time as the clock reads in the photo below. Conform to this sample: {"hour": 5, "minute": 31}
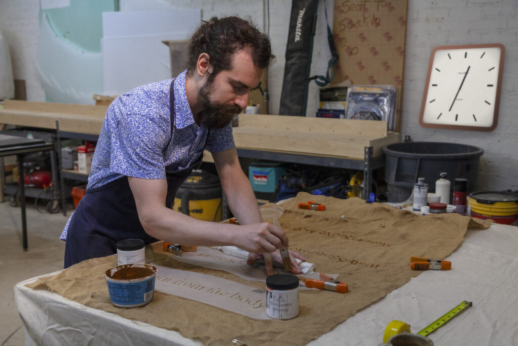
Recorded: {"hour": 12, "minute": 33}
